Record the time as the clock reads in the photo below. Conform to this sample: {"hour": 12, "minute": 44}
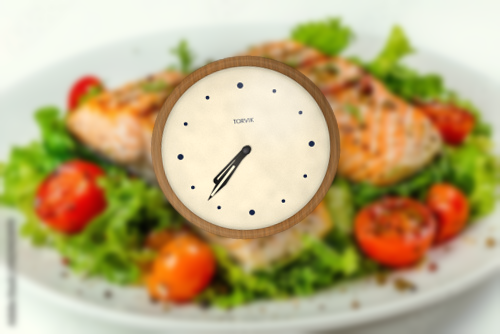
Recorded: {"hour": 7, "minute": 37}
